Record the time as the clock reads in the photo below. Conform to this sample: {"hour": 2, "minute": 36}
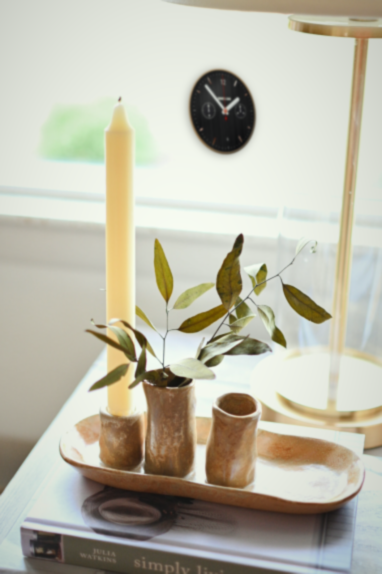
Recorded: {"hour": 1, "minute": 53}
